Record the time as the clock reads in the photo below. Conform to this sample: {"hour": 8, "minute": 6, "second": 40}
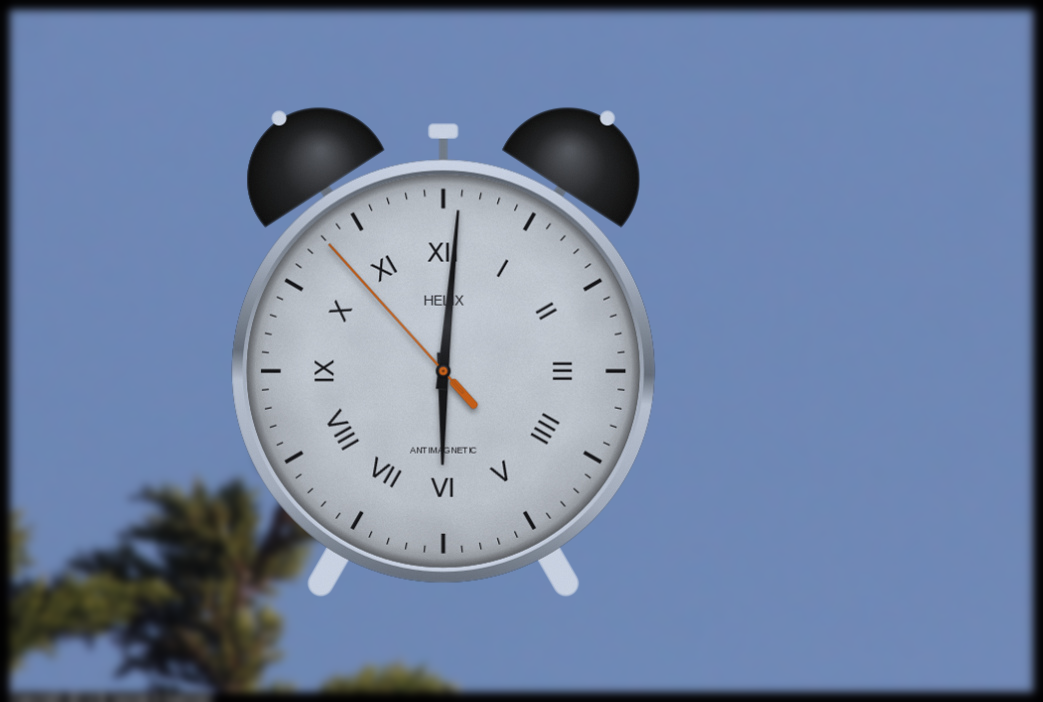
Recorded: {"hour": 6, "minute": 0, "second": 53}
